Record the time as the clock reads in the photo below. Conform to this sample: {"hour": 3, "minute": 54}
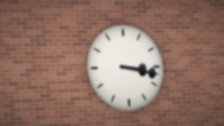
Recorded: {"hour": 3, "minute": 17}
